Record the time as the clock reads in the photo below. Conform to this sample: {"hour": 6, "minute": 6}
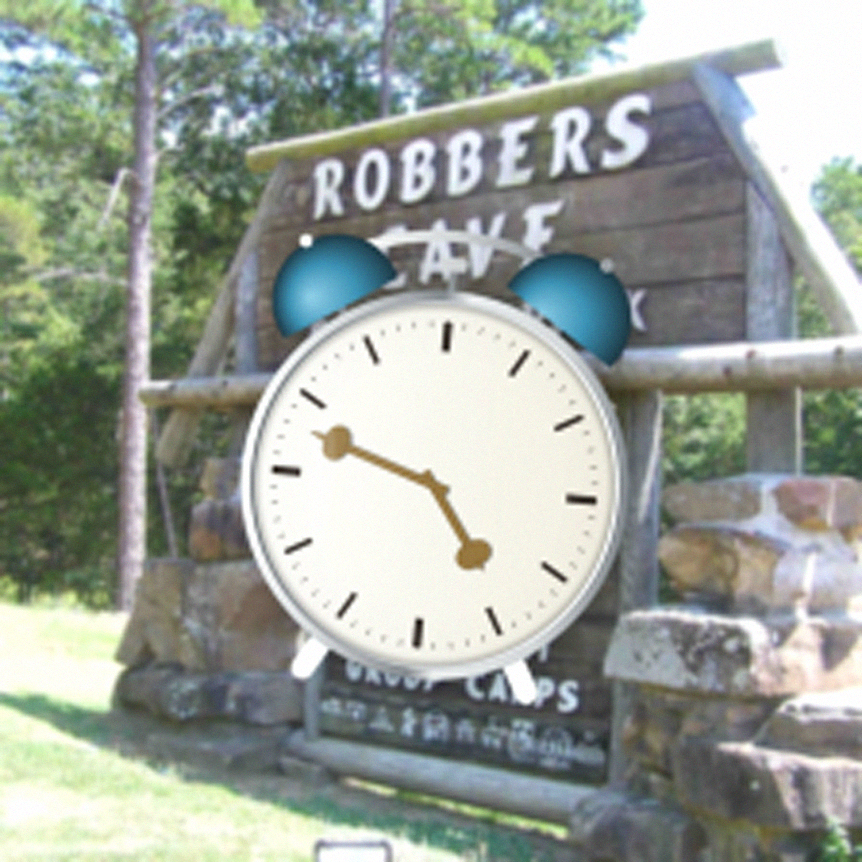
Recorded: {"hour": 4, "minute": 48}
